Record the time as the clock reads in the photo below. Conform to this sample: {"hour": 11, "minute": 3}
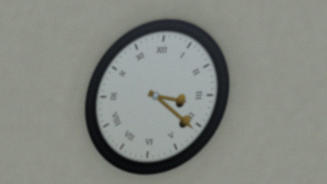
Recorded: {"hour": 3, "minute": 21}
